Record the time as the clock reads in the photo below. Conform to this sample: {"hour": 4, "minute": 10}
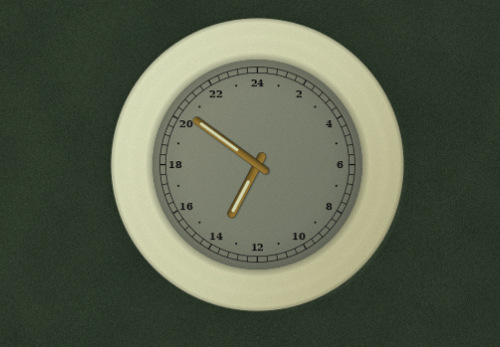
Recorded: {"hour": 13, "minute": 51}
